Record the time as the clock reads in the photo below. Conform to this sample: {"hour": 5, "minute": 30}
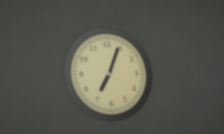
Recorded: {"hour": 7, "minute": 4}
